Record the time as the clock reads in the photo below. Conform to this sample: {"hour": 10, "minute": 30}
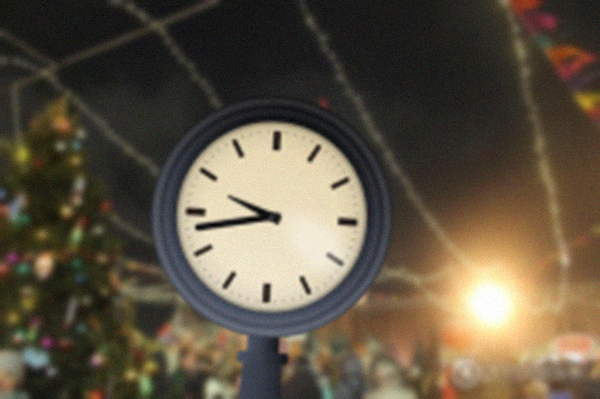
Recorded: {"hour": 9, "minute": 43}
